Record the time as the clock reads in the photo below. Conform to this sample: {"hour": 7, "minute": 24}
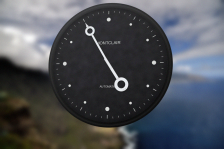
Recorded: {"hour": 4, "minute": 55}
